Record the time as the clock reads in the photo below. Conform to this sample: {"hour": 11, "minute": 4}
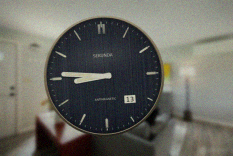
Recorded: {"hour": 8, "minute": 46}
